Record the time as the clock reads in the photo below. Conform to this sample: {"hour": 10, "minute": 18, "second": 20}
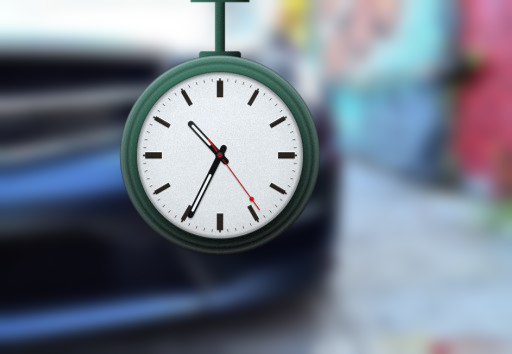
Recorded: {"hour": 10, "minute": 34, "second": 24}
